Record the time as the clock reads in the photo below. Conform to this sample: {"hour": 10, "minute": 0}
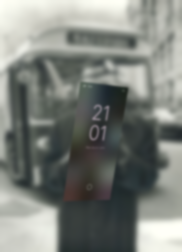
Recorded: {"hour": 21, "minute": 1}
